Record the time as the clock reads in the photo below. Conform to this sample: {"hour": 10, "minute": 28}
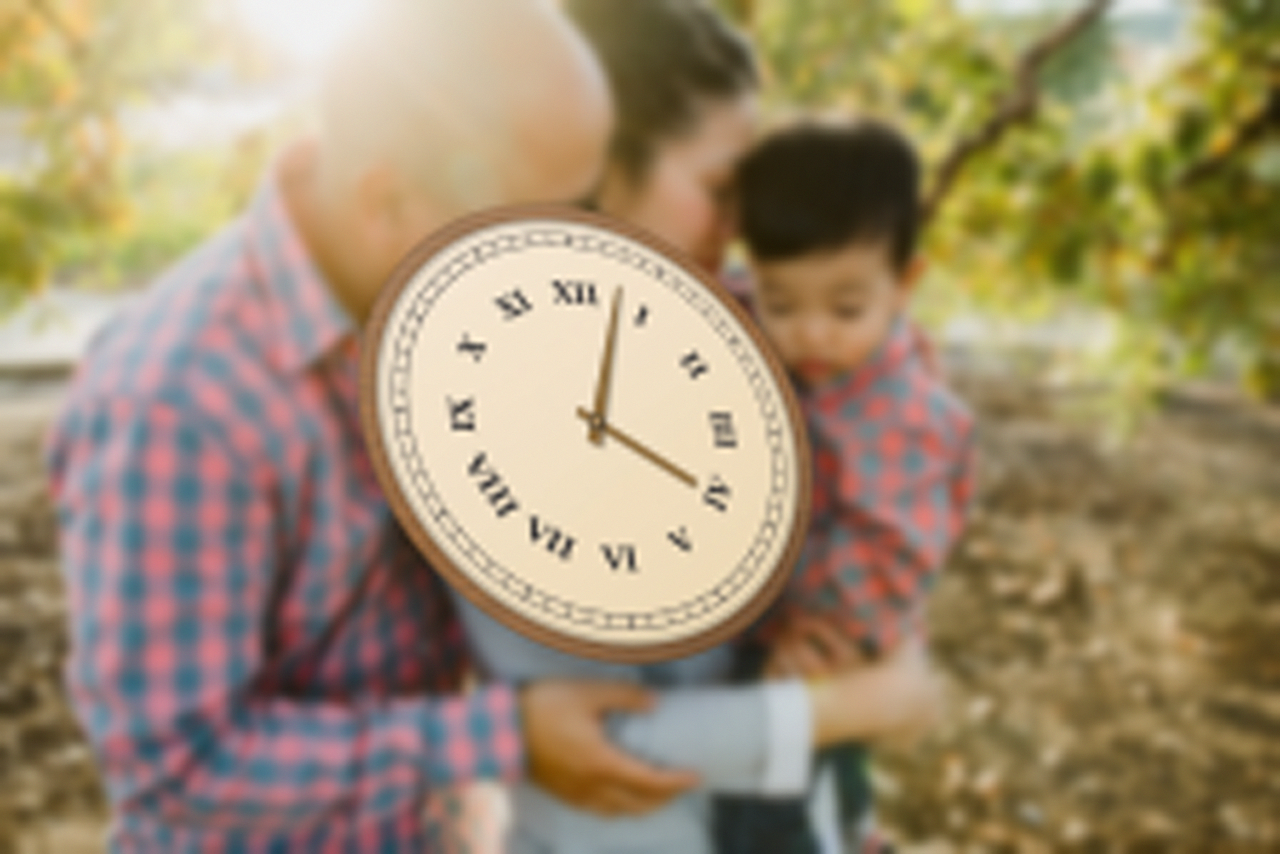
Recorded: {"hour": 4, "minute": 3}
